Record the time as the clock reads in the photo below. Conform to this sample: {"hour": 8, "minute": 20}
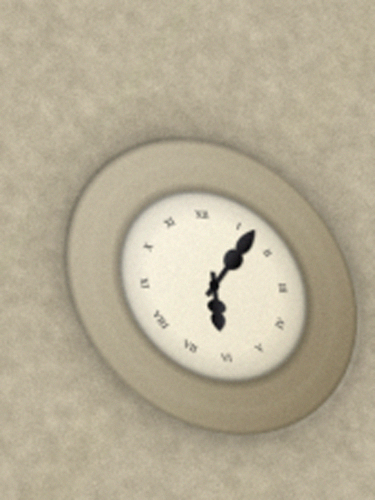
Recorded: {"hour": 6, "minute": 7}
